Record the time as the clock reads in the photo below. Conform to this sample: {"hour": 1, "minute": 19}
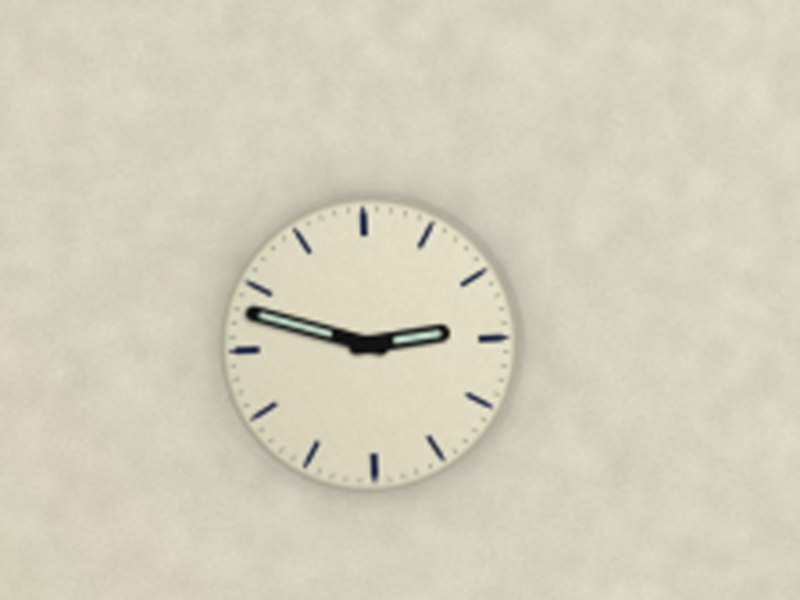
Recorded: {"hour": 2, "minute": 48}
